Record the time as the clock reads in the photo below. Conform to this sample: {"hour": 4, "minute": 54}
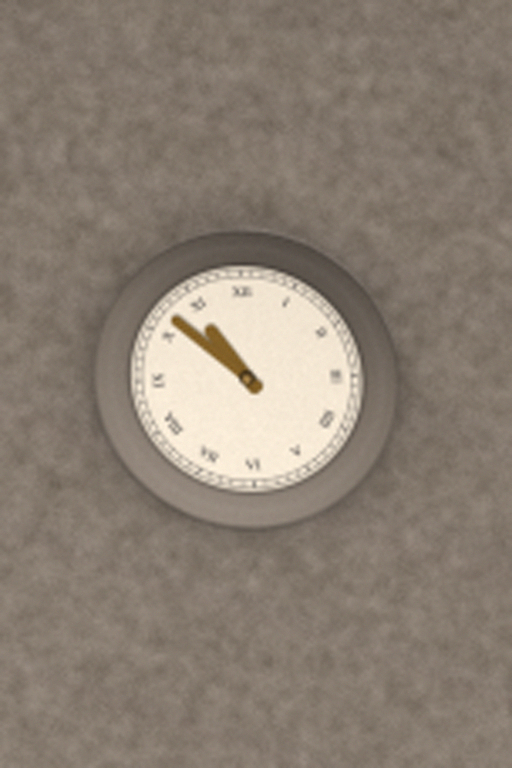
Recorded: {"hour": 10, "minute": 52}
